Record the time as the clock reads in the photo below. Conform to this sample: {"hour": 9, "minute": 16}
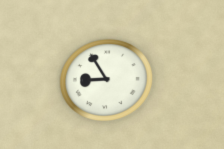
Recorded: {"hour": 8, "minute": 55}
